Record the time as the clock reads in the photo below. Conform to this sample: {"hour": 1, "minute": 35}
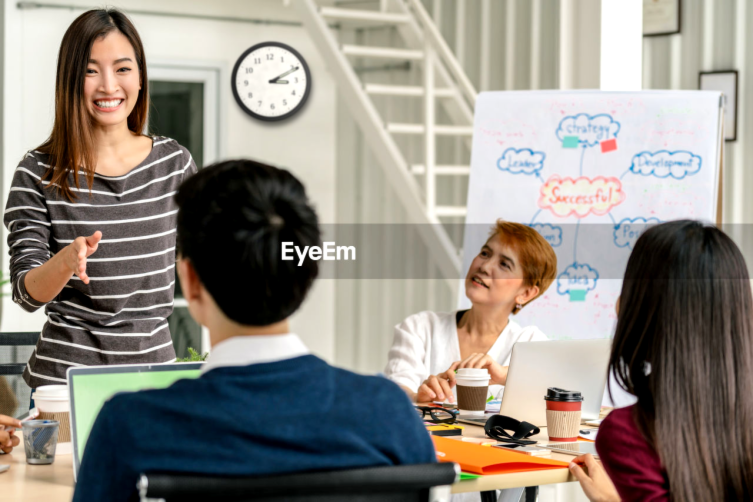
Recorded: {"hour": 3, "minute": 11}
